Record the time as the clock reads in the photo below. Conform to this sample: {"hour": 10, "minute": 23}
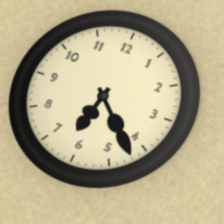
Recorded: {"hour": 6, "minute": 22}
